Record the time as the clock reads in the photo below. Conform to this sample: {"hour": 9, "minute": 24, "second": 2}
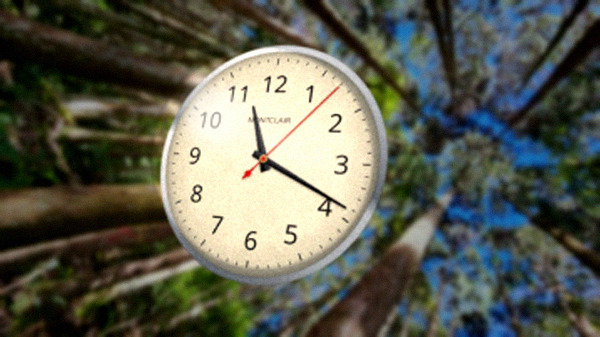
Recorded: {"hour": 11, "minute": 19, "second": 7}
